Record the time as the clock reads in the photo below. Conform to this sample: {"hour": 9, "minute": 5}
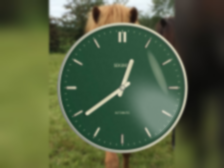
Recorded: {"hour": 12, "minute": 39}
